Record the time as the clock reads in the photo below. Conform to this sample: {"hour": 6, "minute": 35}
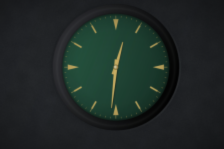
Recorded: {"hour": 12, "minute": 31}
